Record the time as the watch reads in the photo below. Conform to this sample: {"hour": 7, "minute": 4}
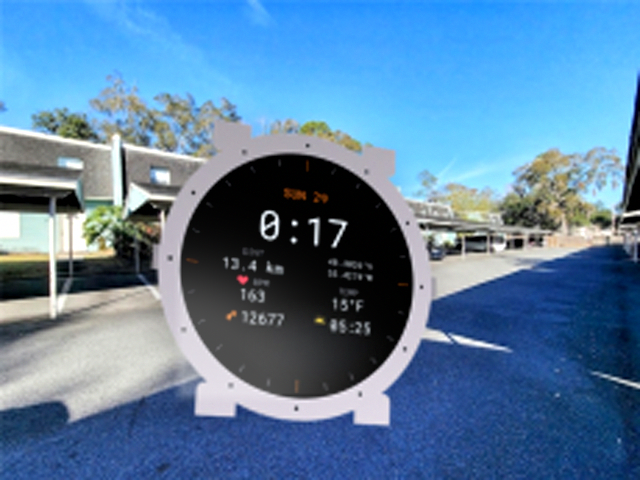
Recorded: {"hour": 0, "minute": 17}
